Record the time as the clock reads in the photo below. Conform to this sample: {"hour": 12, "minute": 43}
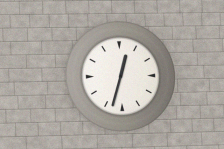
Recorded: {"hour": 12, "minute": 33}
